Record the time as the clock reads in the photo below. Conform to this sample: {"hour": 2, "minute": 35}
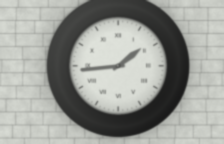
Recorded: {"hour": 1, "minute": 44}
